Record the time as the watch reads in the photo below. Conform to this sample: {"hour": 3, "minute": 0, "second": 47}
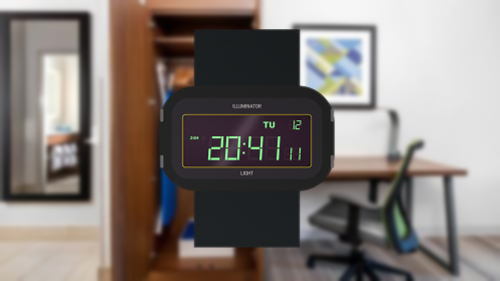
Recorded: {"hour": 20, "minute": 41, "second": 11}
